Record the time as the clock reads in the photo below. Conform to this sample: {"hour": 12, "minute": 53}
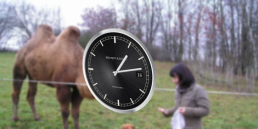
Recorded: {"hour": 1, "minute": 13}
